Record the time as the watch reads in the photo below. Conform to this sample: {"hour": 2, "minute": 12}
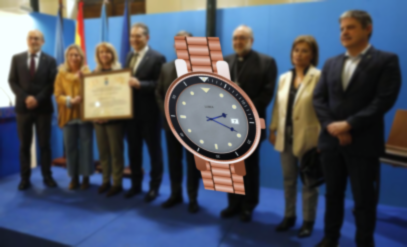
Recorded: {"hour": 2, "minute": 19}
